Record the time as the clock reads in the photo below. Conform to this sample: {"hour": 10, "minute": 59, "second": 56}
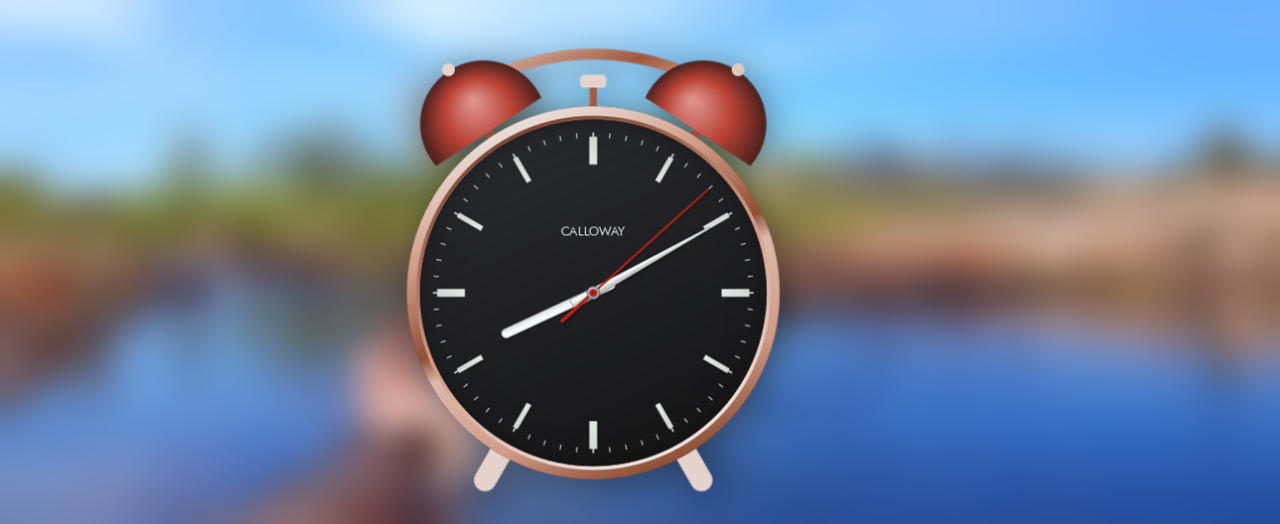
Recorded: {"hour": 8, "minute": 10, "second": 8}
